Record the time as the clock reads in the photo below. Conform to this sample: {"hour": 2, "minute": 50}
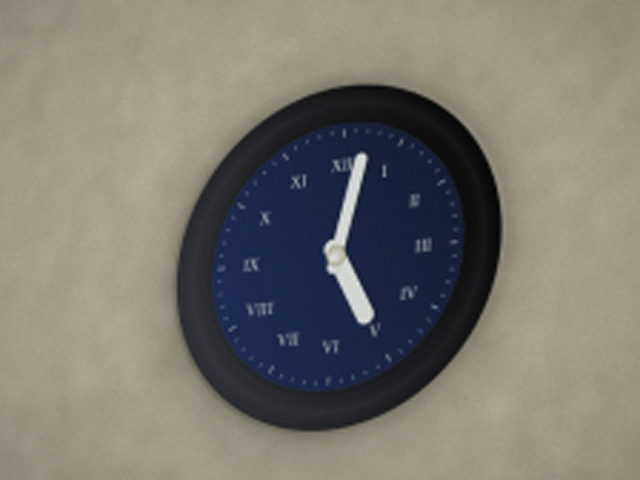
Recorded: {"hour": 5, "minute": 2}
